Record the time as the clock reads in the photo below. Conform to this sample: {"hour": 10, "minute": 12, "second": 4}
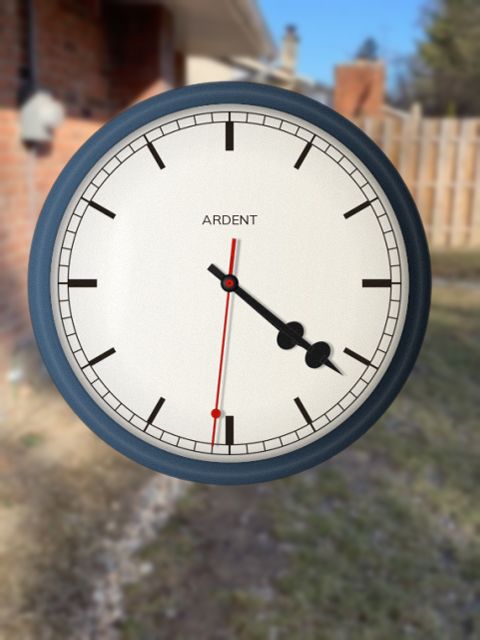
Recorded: {"hour": 4, "minute": 21, "second": 31}
